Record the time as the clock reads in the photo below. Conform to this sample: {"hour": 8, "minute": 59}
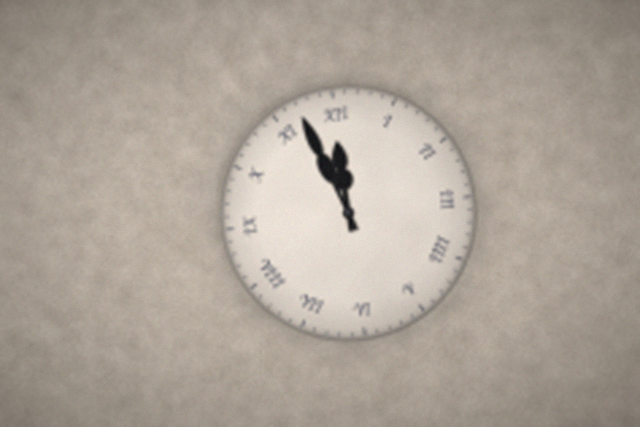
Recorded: {"hour": 11, "minute": 57}
